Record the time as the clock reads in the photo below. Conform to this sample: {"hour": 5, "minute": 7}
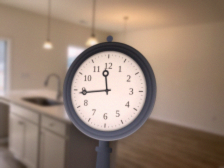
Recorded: {"hour": 11, "minute": 44}
